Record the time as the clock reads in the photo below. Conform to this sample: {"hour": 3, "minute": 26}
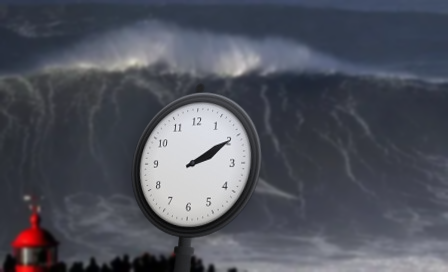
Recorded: {"hour": 2, "minute": 10}
